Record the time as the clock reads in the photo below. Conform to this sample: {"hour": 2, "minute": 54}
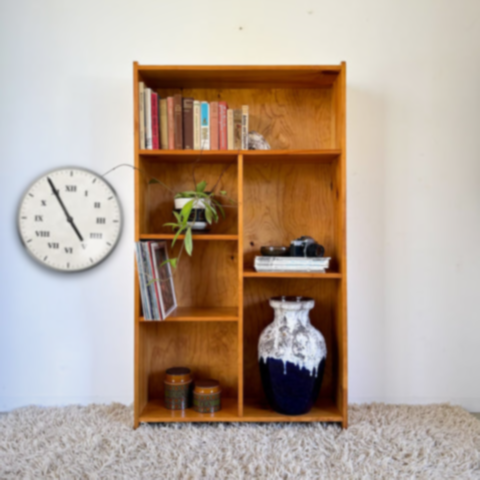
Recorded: {"hour": 4, "minute": 55}
